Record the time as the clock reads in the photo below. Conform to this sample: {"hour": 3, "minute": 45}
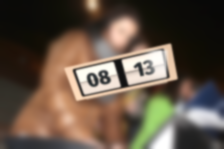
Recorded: {"hour": 8, "minute": 13}
